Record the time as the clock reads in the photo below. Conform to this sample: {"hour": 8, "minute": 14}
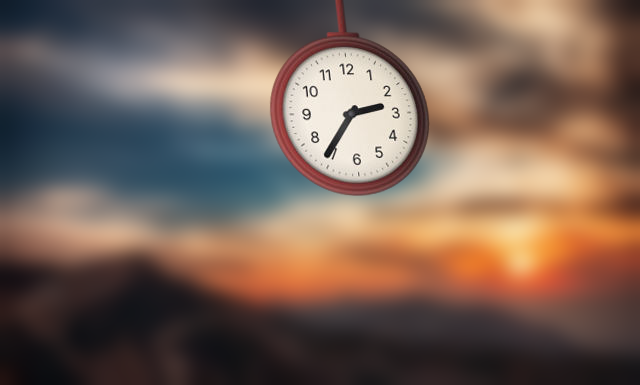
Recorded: {"hour": 2, "minute": 36}
